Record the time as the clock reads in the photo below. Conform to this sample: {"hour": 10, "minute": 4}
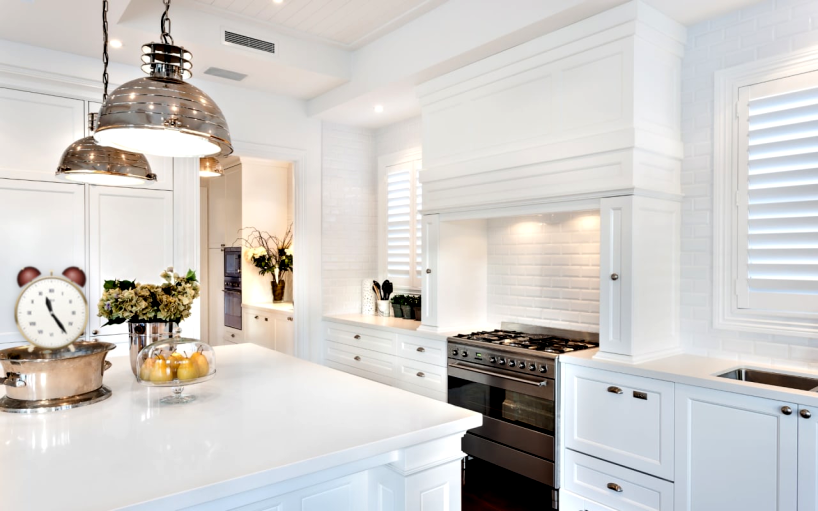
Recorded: {"hour": 11, "minute": 24}
